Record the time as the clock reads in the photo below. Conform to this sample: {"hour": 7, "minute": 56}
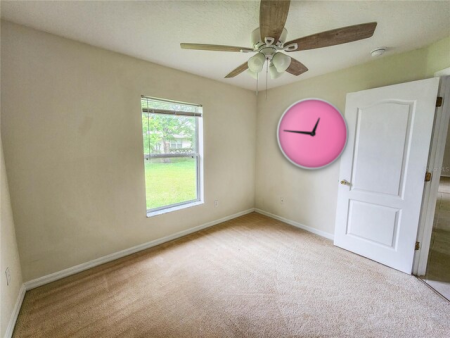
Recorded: {"hour": 12, "minute": 46}
